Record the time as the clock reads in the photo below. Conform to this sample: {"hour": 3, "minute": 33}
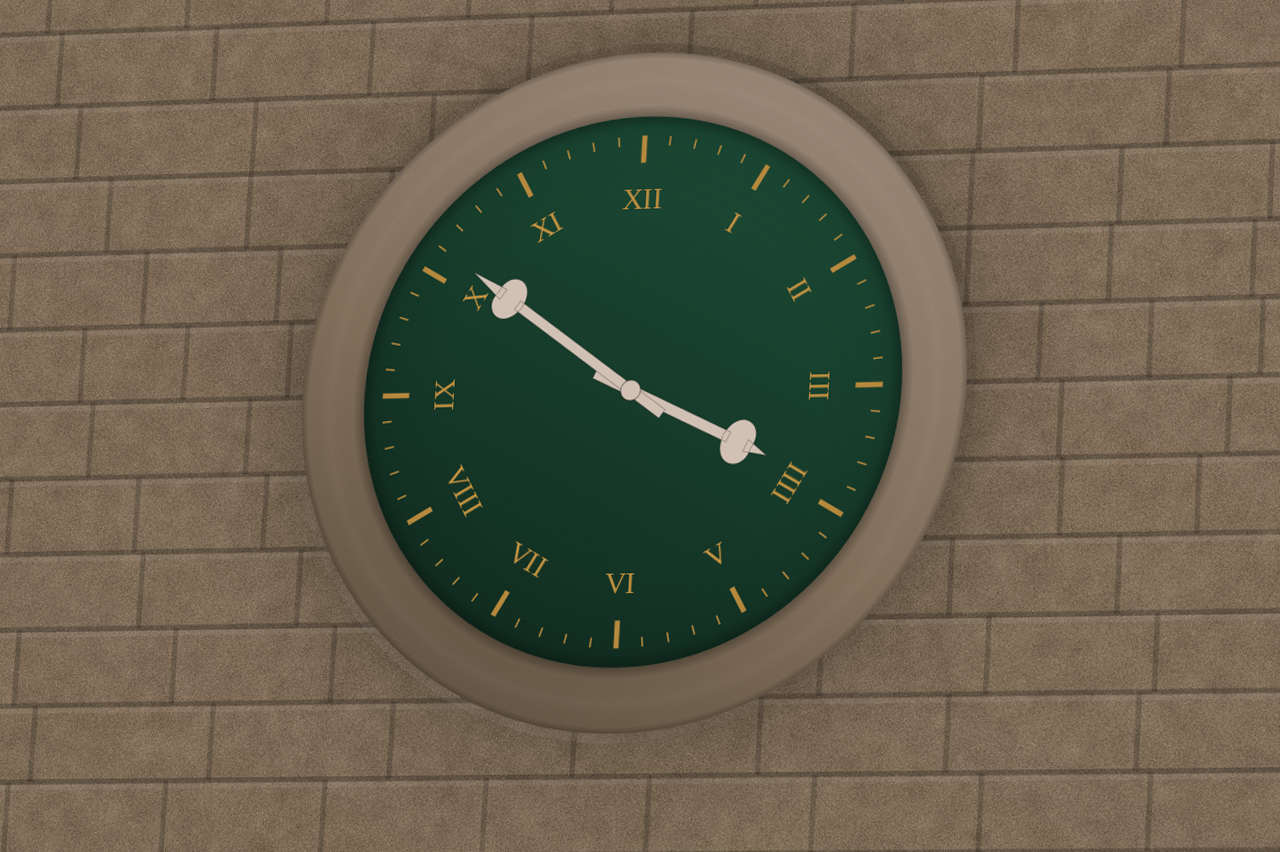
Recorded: {"hour": 3, "minute": 51}
